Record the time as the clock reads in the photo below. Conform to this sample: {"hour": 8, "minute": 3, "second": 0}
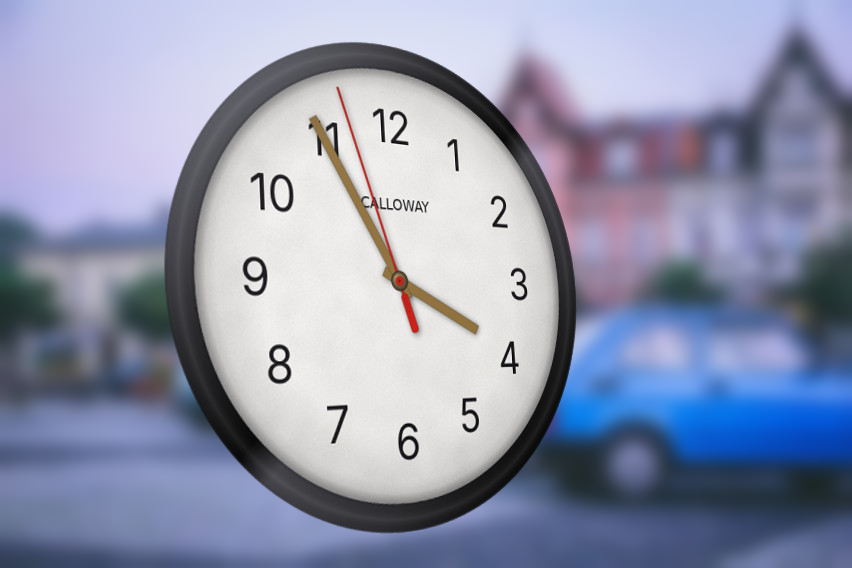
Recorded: {"hour": 3, "minute": 54, "second": 57}
